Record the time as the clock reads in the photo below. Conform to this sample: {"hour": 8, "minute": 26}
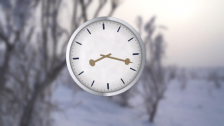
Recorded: {"hour": 8, "minute": 18}
